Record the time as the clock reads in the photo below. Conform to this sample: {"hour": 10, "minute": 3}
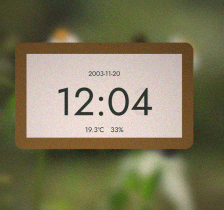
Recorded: {"hour": 12, "minute": 4}
